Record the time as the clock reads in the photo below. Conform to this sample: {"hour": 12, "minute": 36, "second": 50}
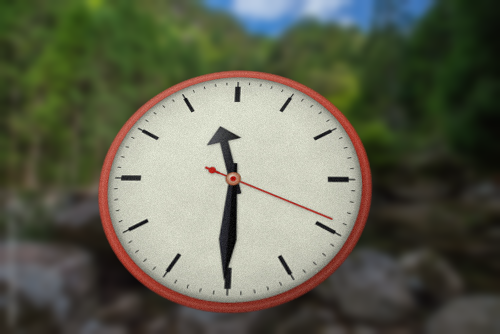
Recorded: {"hour": 11, "minute": 30, "second": 19}
